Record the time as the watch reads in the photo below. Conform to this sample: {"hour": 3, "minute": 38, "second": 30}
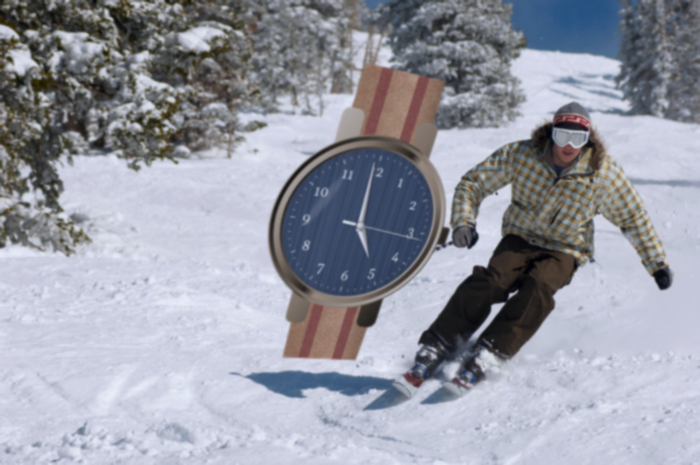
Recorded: {"hour": 4, "minute": 59, "second": 16}
